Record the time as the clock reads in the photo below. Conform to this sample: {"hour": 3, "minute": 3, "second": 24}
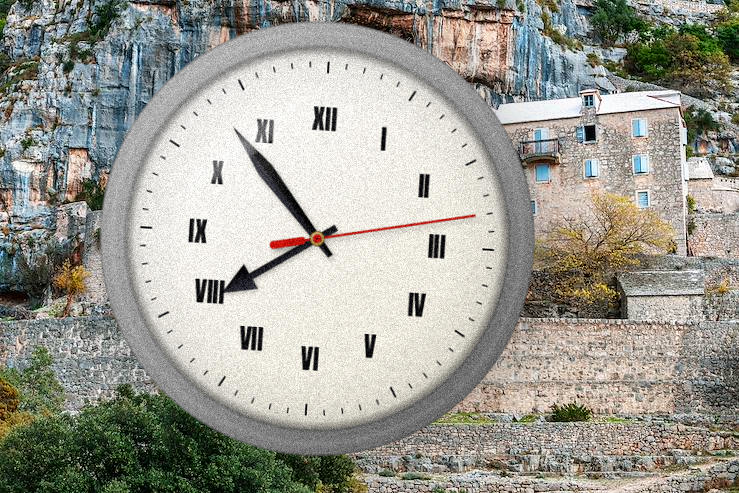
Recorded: {"hour": 7, "minute": 53, "second": 13}
